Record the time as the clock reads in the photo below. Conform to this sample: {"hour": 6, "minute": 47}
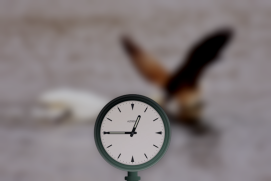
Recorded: {"hour": 12, "minute": 45}
